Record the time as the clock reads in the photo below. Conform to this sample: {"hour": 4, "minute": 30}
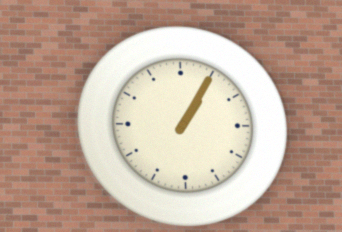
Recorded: {"hour": 1, "minute": 5}
